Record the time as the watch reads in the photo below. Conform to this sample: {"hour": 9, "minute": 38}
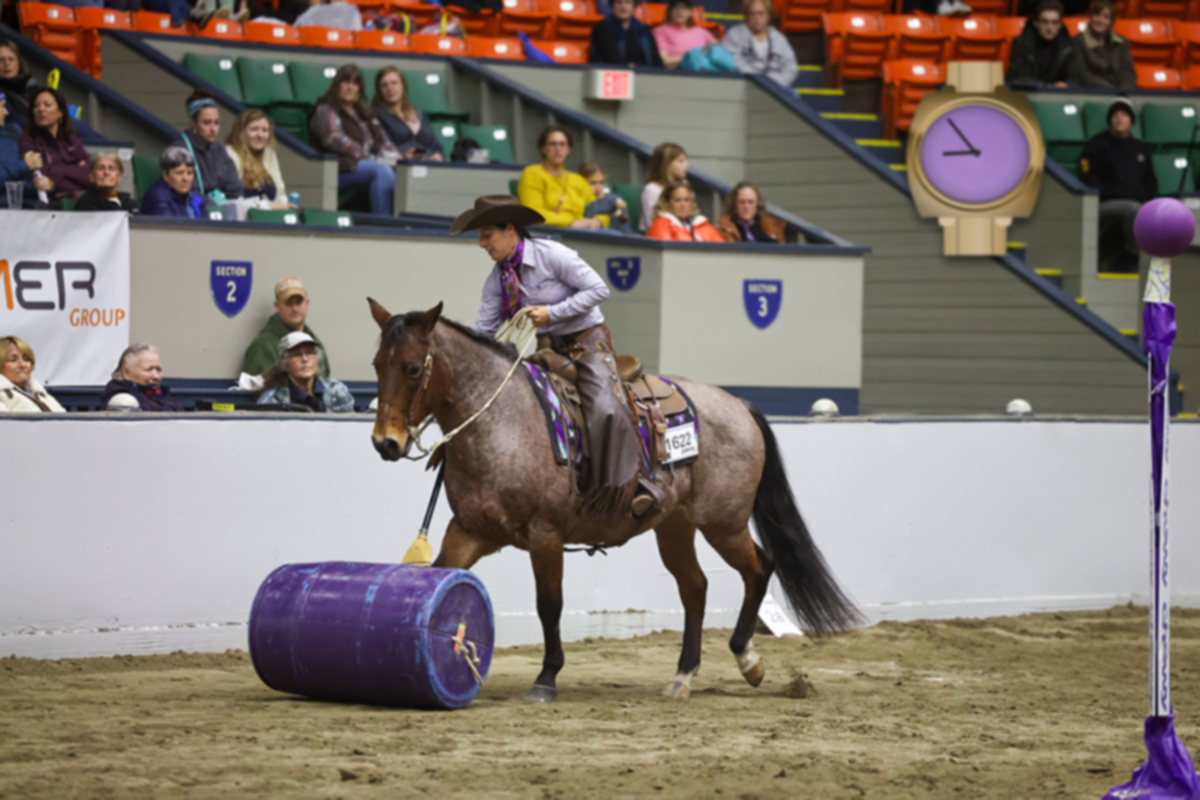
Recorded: {"hour": 8, "minute": 54}
